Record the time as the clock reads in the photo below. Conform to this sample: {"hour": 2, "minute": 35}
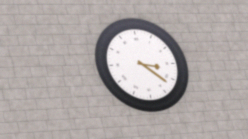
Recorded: {"hour": 3, "minute": 22}
